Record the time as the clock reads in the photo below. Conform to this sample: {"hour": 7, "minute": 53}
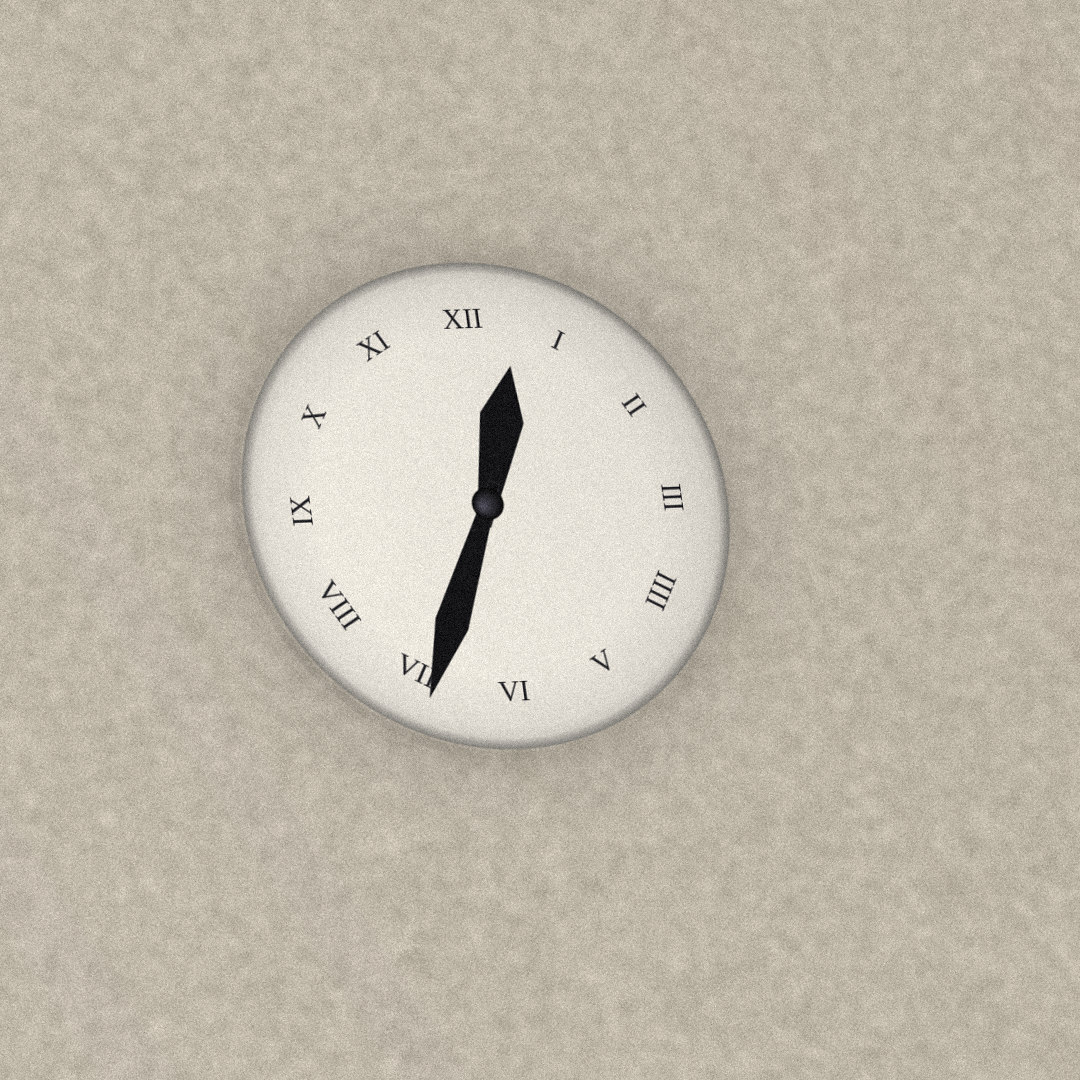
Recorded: {"hour": 12, "minute": 34}
